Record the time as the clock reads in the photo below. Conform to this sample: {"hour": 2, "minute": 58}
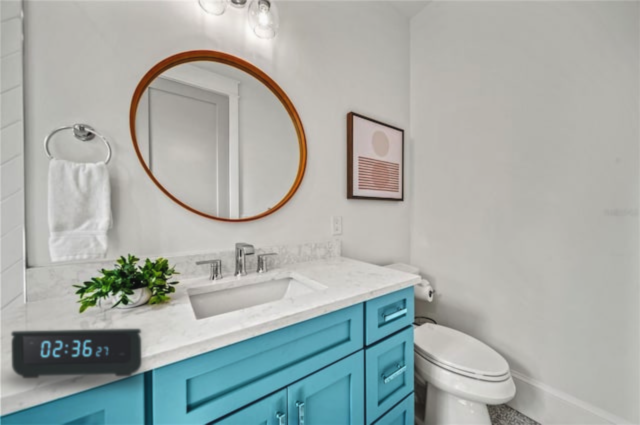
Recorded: {"hour": 2, "minute": 36}
